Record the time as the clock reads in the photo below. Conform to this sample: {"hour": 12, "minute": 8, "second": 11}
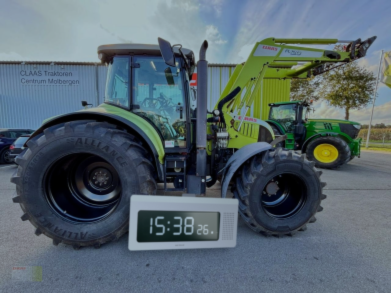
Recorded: {"hour": 15, "minute": 38, "second": 26}
